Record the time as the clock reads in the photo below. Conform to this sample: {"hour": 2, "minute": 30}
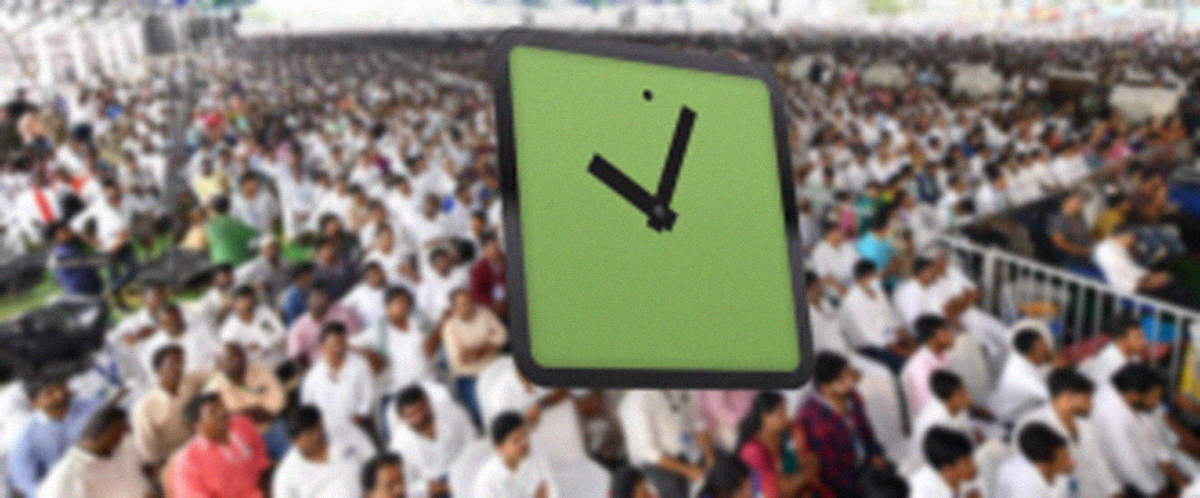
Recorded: {"hour": 10, "minute": 4}
